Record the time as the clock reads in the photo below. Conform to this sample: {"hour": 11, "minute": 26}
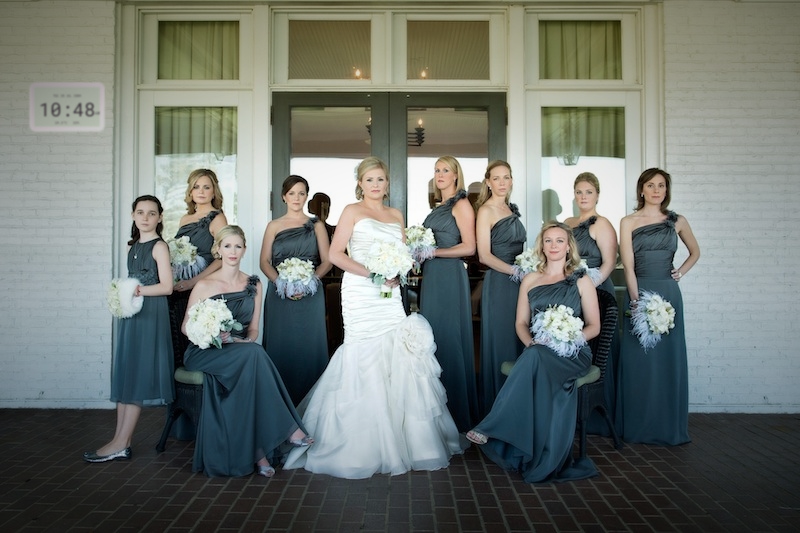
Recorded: {"hour": 10, "minute": 48}
